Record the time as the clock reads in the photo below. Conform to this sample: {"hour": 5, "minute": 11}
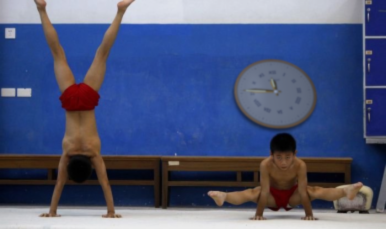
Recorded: {"hour": 11, "minute": 46}
